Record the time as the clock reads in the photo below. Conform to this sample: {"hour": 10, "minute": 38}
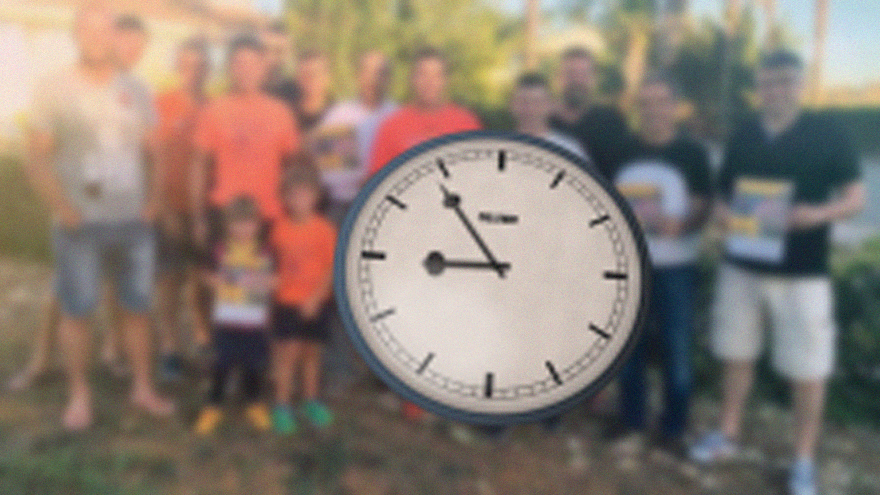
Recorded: {"hour": 8, "minute": 54}
